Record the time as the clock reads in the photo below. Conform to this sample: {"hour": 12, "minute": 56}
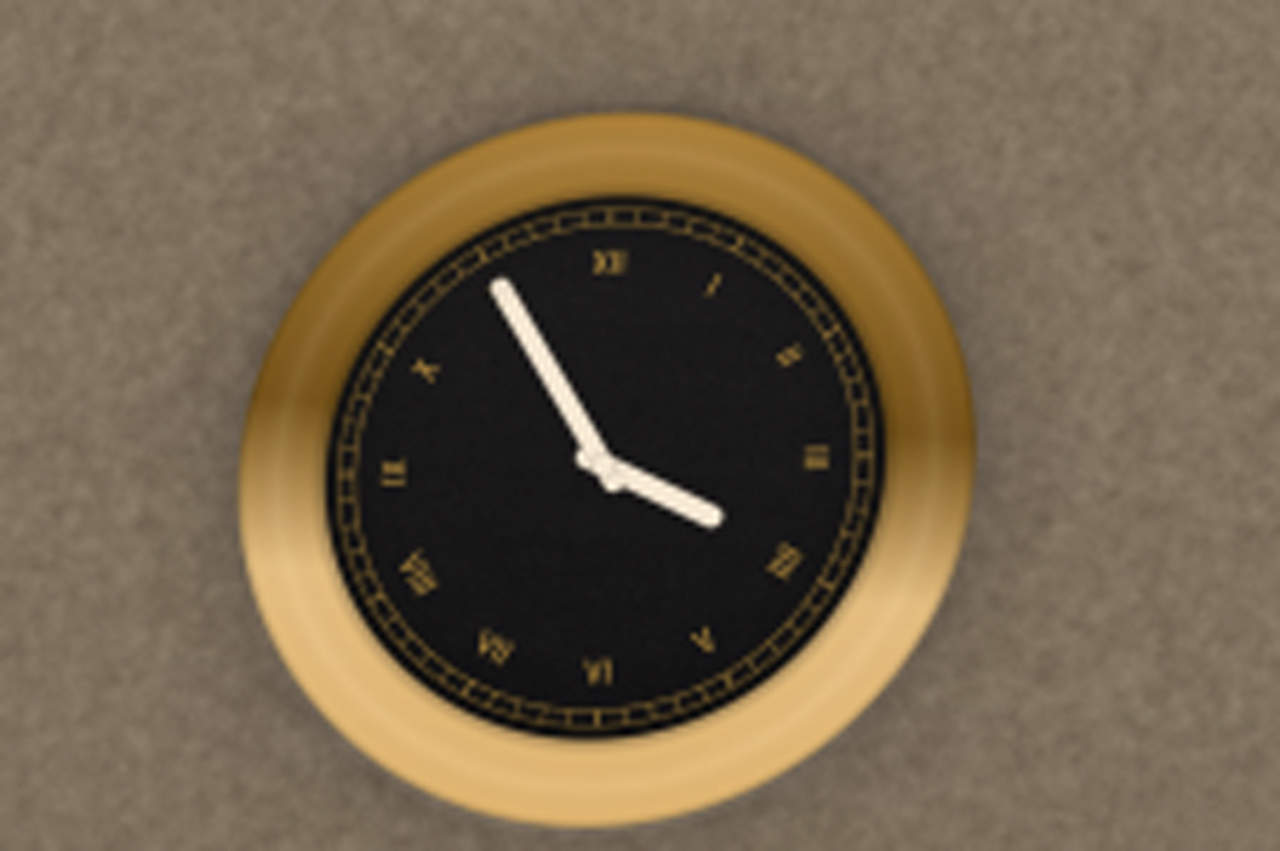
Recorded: {"hour": 3, "minute": 55}
